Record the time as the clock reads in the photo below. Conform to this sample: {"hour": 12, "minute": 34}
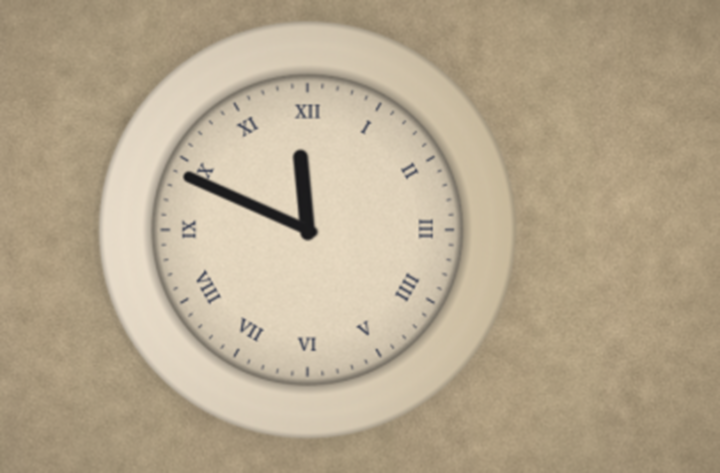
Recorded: {"hour": 11, "minute": 49}
